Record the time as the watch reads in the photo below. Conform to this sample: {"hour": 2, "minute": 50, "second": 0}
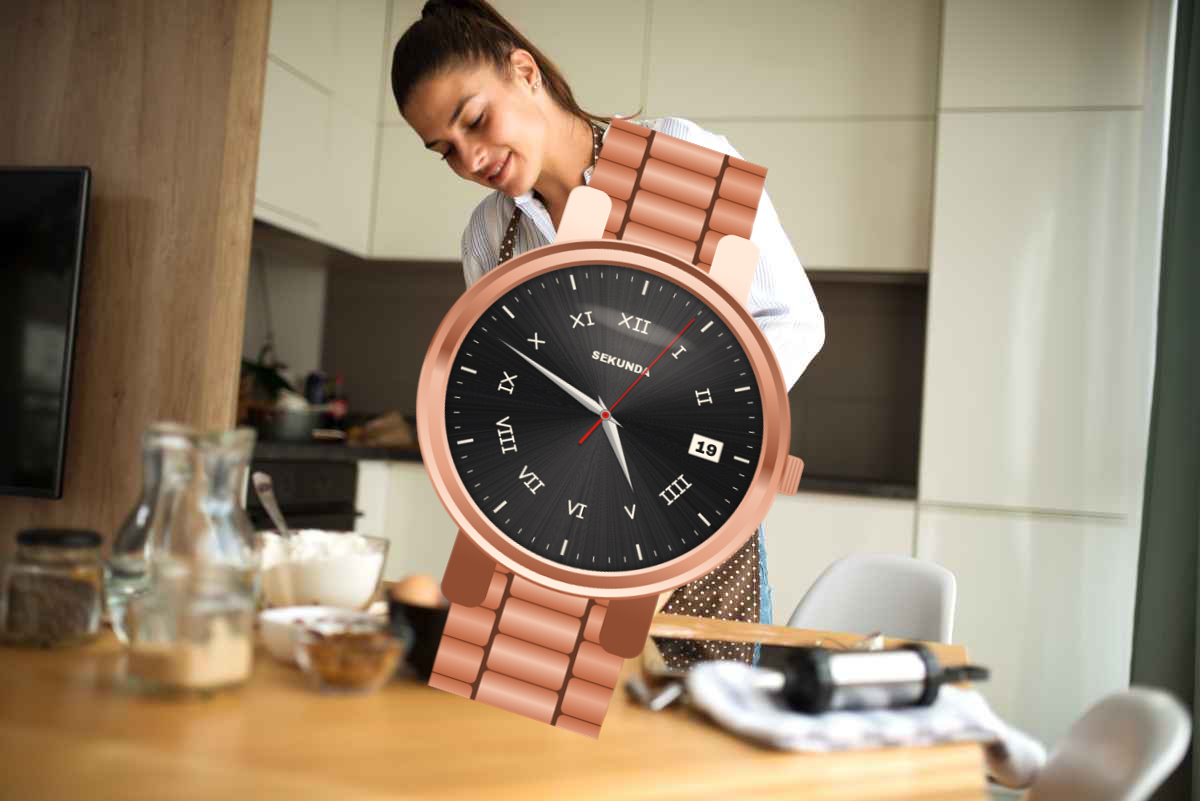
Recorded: {"hour": 4, "minute": 48, "second": 4}
